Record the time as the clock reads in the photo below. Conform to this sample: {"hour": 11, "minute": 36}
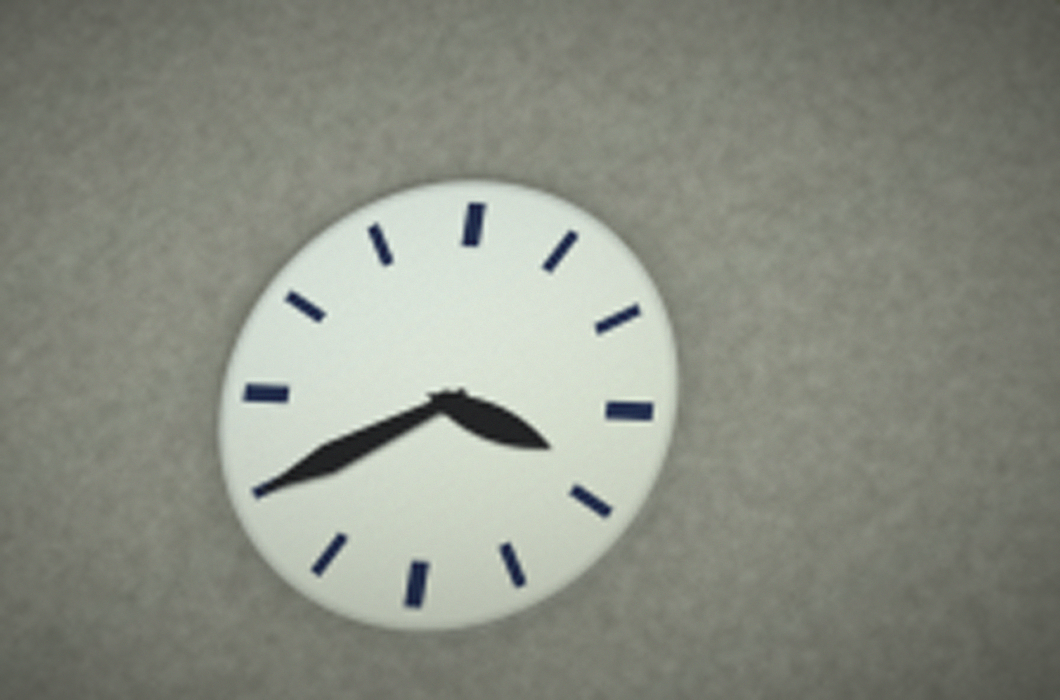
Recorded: {"hour": 3, "minute": 40}
